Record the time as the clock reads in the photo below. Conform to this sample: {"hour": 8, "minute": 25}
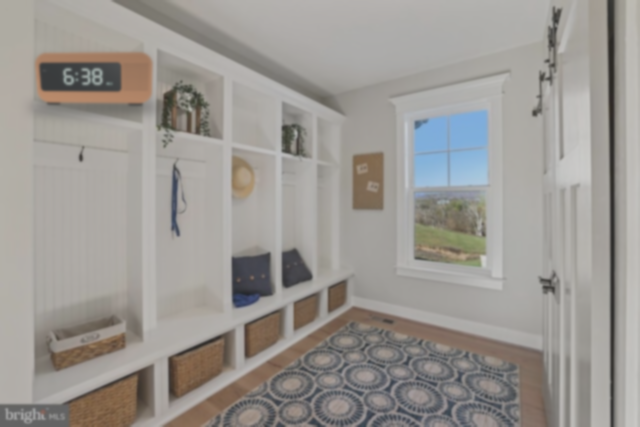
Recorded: {"hour": 6, "minute": 38}
